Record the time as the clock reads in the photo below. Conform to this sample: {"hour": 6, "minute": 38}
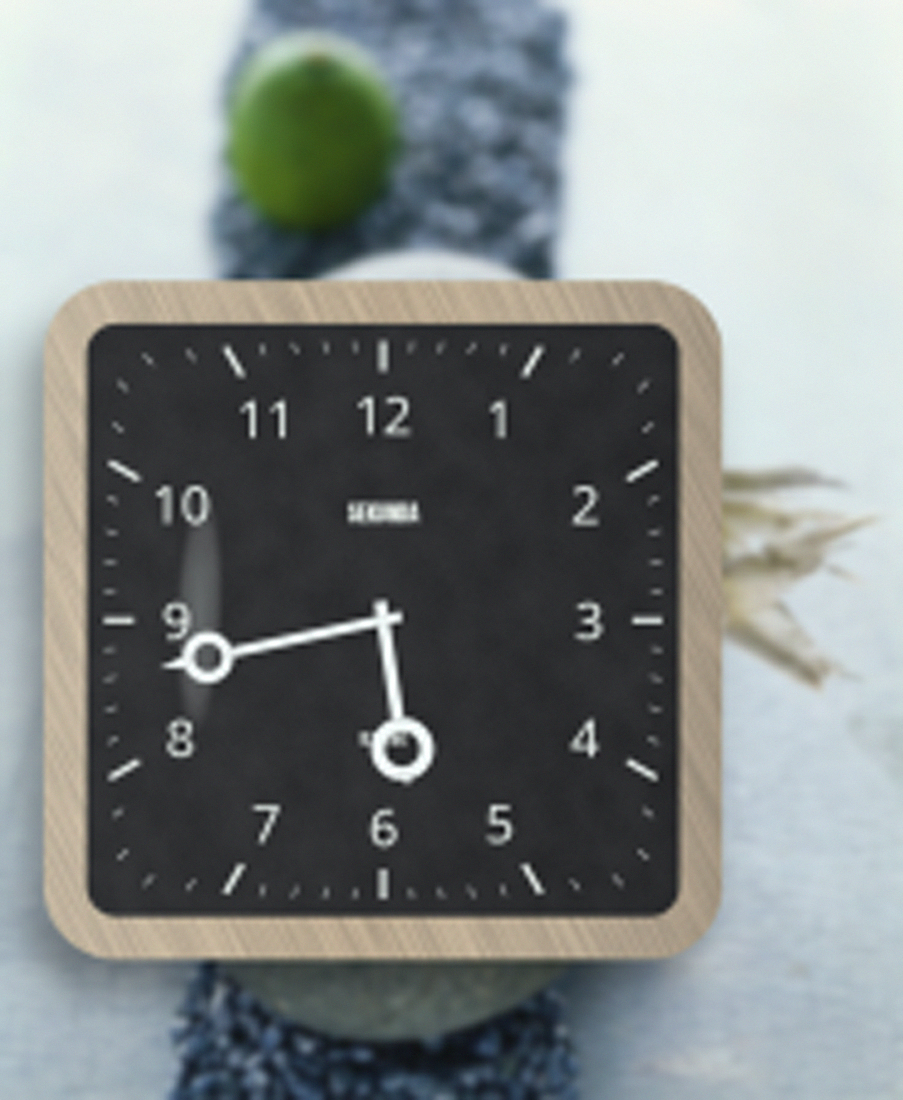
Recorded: {"hour": 5, "minute": 43}
